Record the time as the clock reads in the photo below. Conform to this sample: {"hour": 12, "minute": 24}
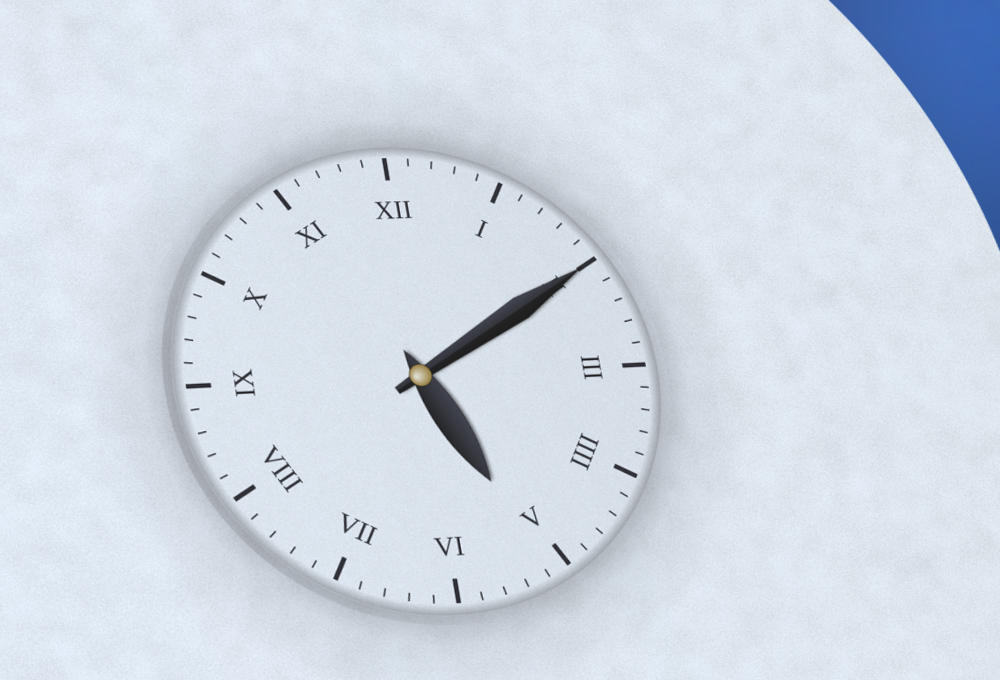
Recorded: {"hour": 5, "minute": 10}
